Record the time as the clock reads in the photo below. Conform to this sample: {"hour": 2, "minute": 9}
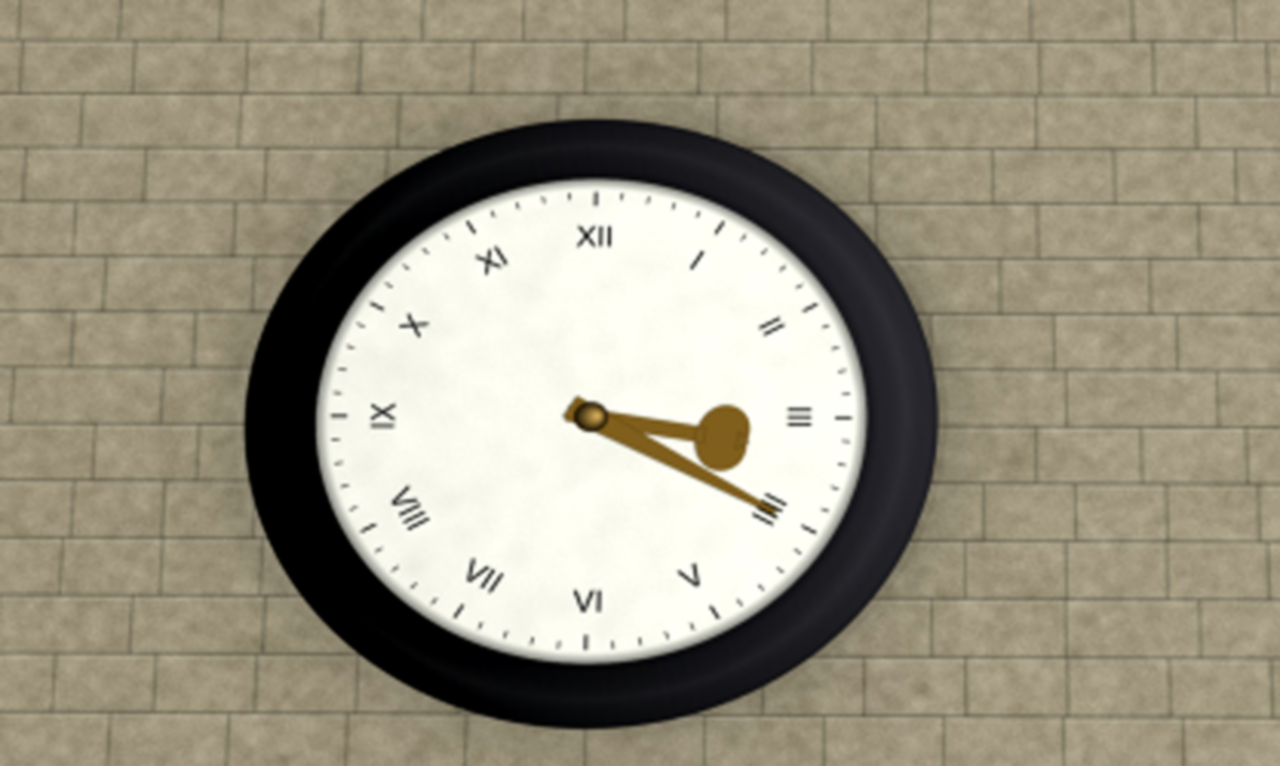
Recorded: {"hour": 3, "minute": 20}
